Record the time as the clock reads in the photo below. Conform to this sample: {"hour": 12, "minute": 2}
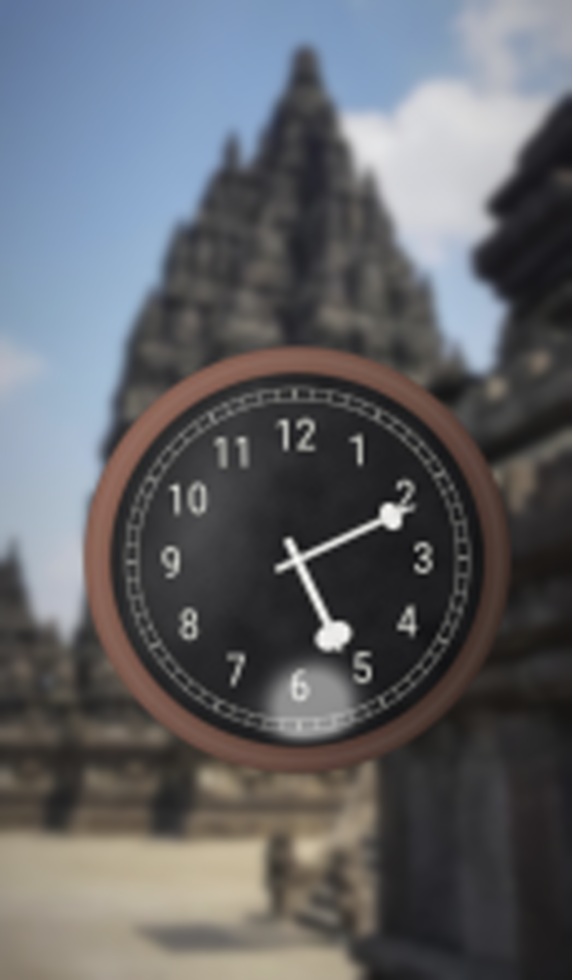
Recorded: {"hour": 5, "minute": 11}
